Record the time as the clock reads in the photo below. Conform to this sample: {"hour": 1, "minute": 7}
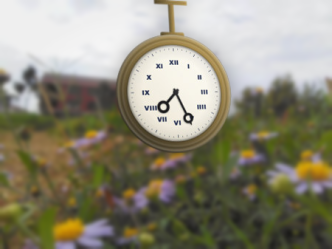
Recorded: {"hour": 7, "minute": 26}
